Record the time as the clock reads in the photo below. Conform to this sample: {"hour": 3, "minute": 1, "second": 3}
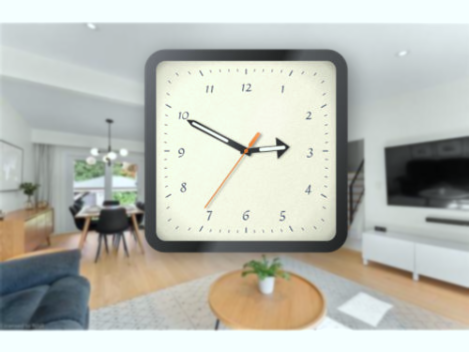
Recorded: {"hour": 2, "minute": 49, "second": 36}
